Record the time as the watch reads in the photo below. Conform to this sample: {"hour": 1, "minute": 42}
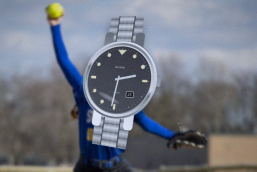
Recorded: {"hour": 2, "minute": 31}
